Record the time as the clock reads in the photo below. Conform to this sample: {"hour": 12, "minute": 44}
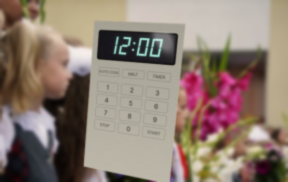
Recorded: {"hour": 12, "minute": 0}
